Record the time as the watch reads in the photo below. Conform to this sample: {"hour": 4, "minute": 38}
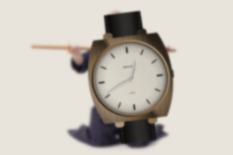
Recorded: {"hour": 12, "minute": 41}
